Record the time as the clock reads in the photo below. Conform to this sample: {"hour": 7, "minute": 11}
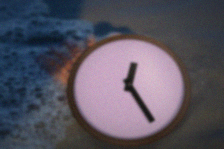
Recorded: {"hour": 12, "minute": 25}
